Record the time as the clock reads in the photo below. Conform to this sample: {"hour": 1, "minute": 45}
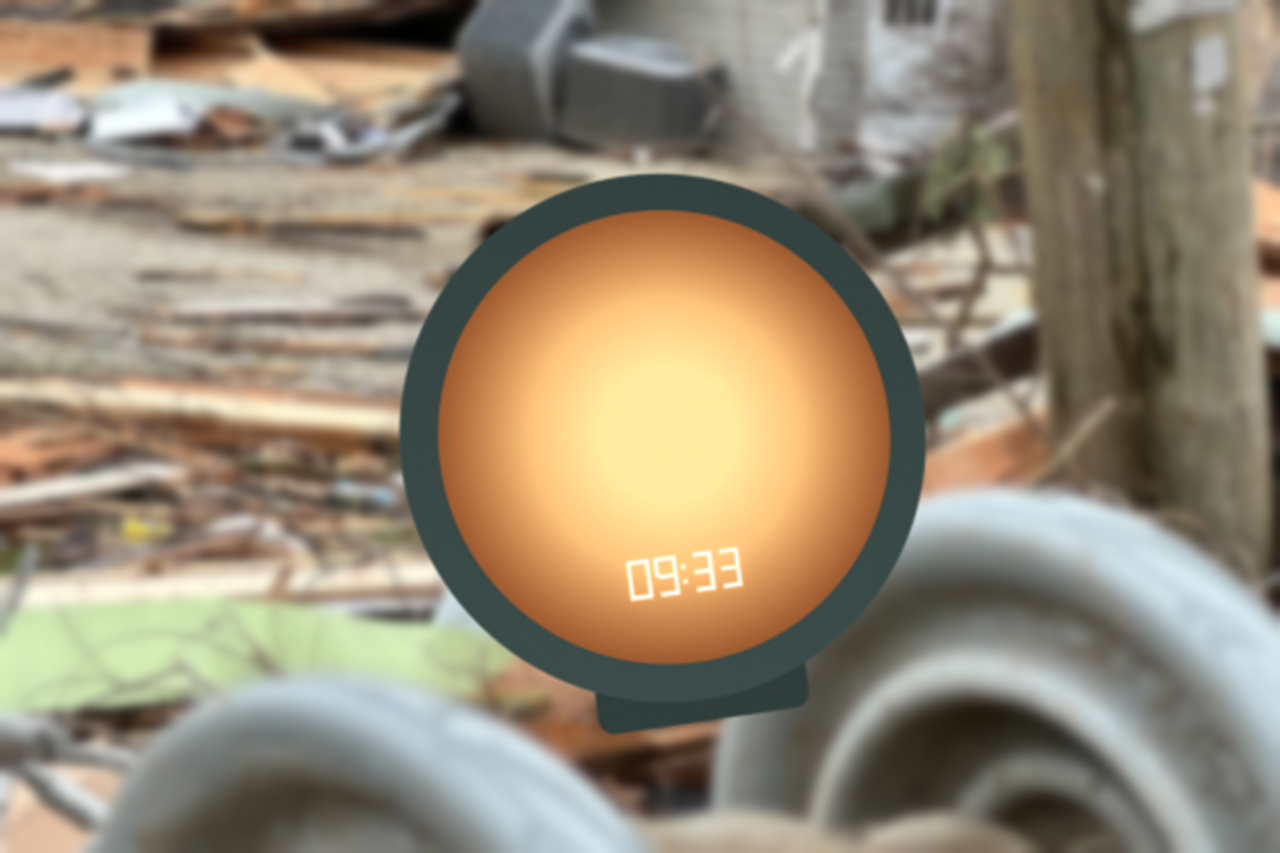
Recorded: {"hour": 9, "minute": 33}
